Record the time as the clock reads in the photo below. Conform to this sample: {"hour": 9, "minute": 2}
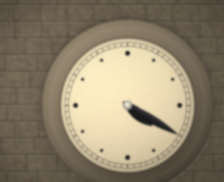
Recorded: {"hour": 4, "minute": 20}
